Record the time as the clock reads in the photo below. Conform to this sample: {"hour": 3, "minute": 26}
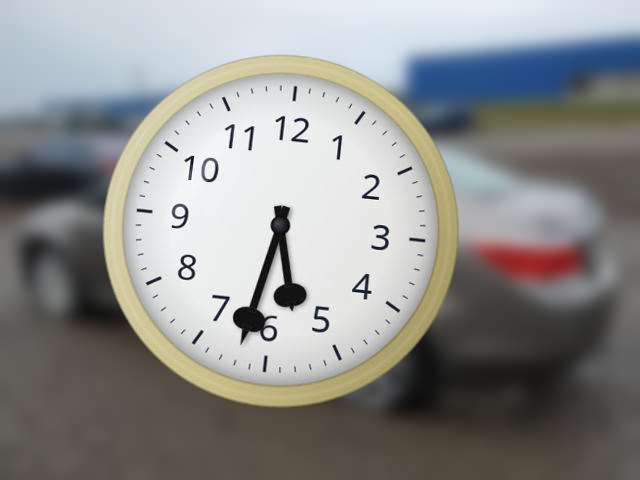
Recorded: {"hour": 5, "minute": 32}
